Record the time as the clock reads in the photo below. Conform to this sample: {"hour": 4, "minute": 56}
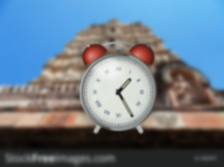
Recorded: {"hour": 1, "minute": 25}
